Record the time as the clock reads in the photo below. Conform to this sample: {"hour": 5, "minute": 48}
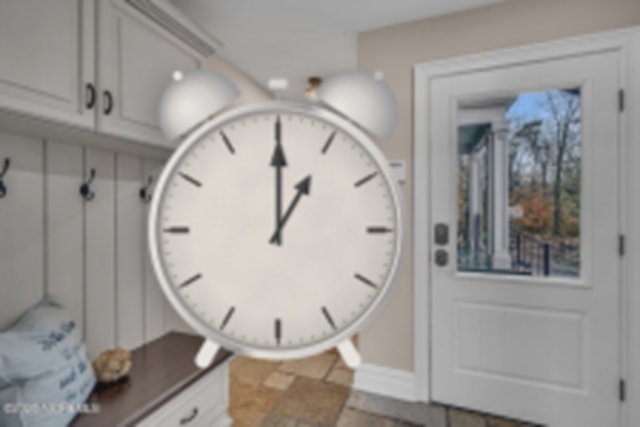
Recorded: {"hour": 1, "minute": 0}
